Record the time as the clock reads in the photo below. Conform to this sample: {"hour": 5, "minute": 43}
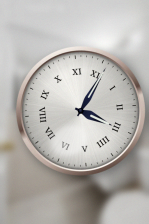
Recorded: {"hour": 3, "minute": 1}
